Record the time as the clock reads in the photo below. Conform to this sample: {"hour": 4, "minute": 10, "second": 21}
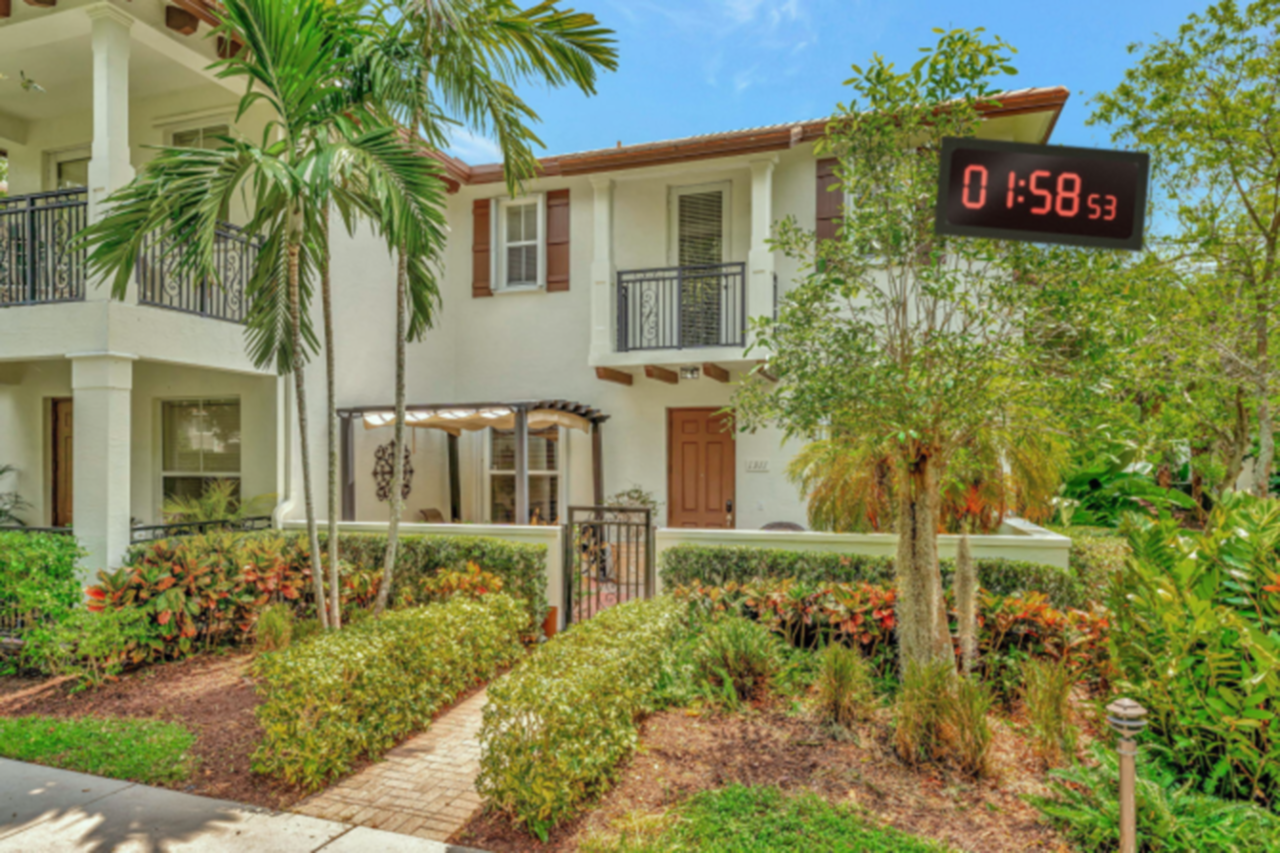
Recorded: {"hour": 1, "minute": 58, "second": 53}
